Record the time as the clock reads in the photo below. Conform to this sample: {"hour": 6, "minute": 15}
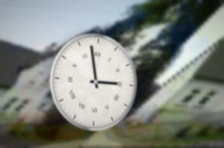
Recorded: {"hour": 2, "minute": 58}
